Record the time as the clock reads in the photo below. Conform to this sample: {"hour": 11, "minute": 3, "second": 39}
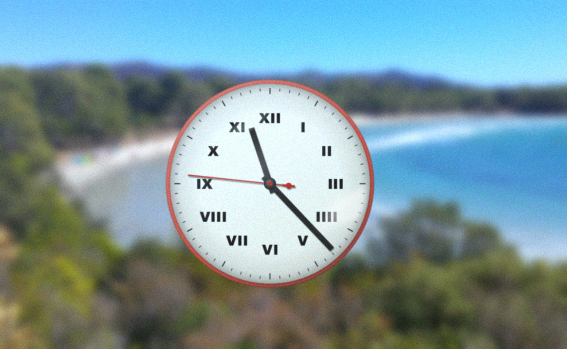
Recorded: {"hour": 11, "minute": 22, "second": 46}
